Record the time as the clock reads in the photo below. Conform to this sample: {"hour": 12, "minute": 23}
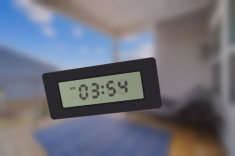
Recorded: {"hour": 3, "minute": 54}
